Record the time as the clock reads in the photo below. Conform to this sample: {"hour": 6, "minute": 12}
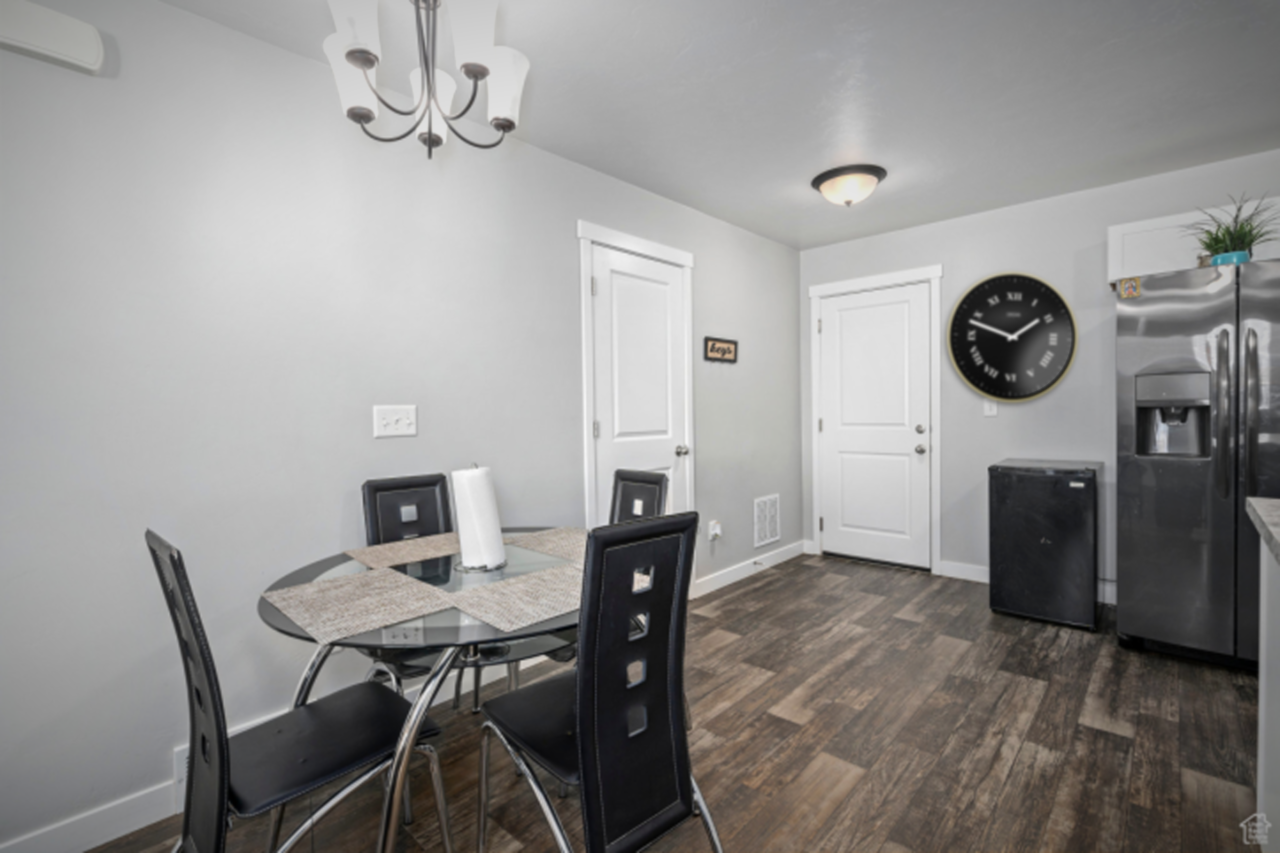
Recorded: {"hour": 1, "minute": 48}
